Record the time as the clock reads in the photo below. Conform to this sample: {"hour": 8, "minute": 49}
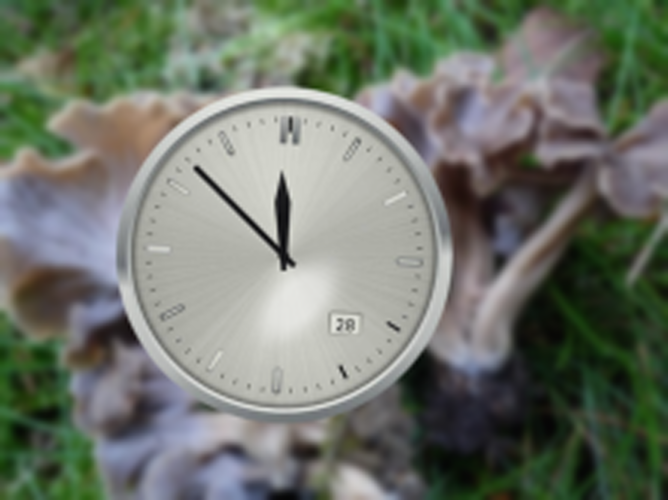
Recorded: {"hour": 11, "minute": 52}
